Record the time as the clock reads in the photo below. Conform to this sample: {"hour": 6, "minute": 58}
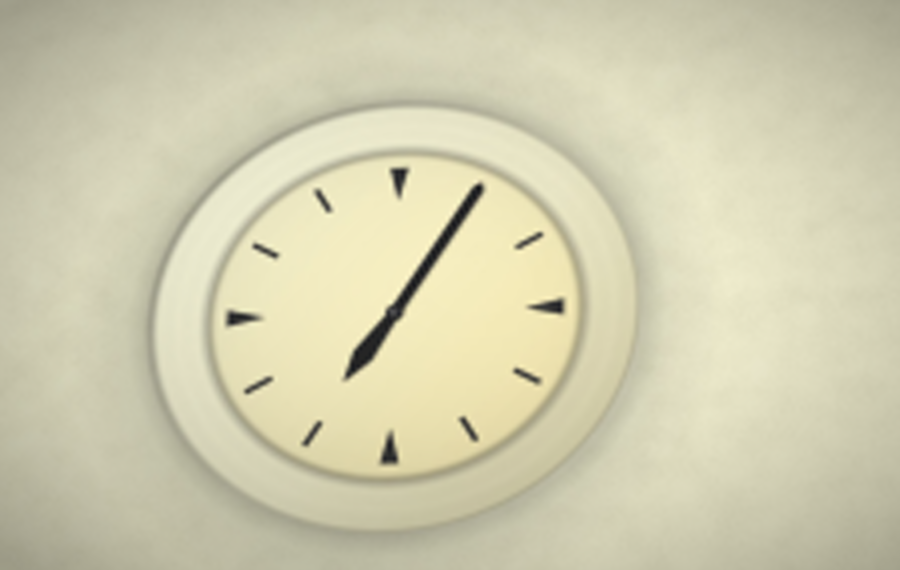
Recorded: {"hour": 7, "minute": 5}
